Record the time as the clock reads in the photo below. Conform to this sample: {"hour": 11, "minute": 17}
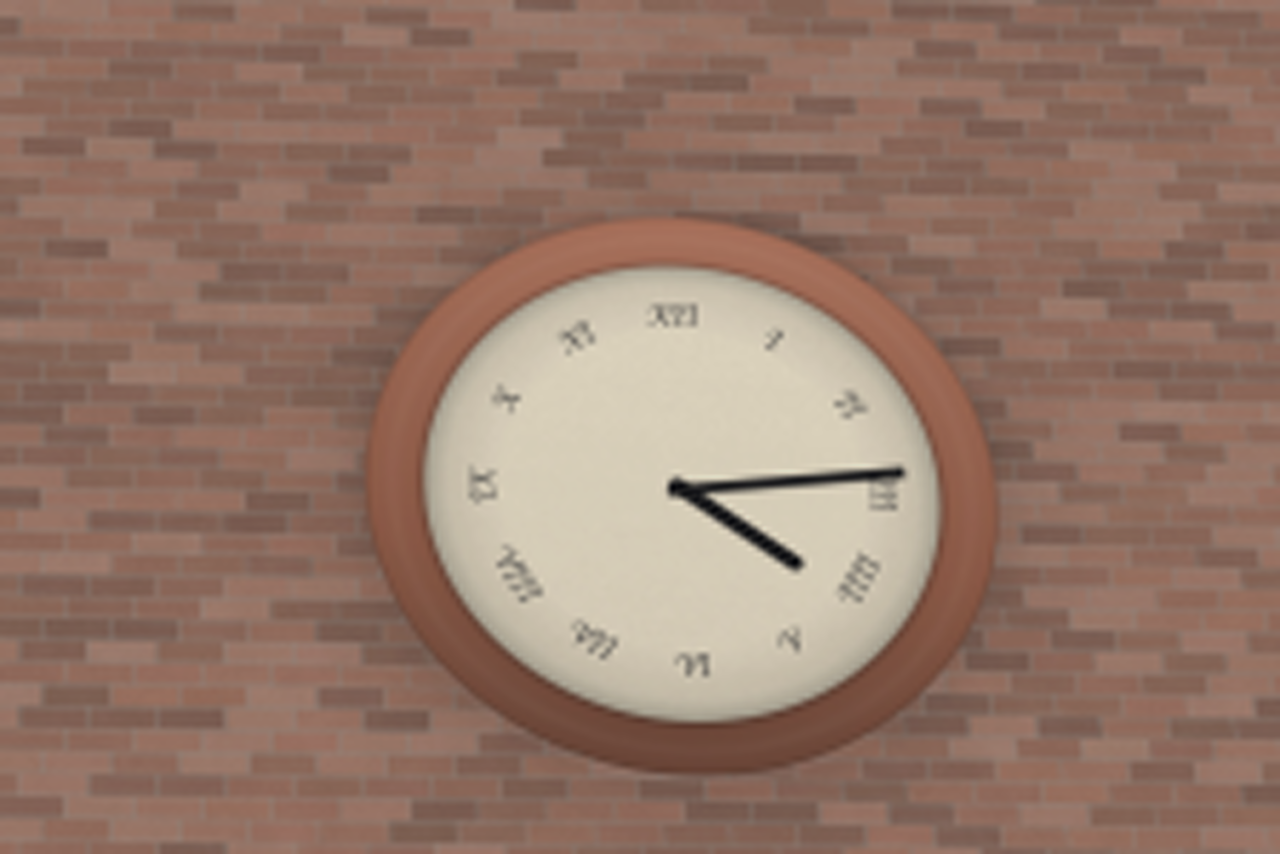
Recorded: {"hour": 4, "minute": 14}
